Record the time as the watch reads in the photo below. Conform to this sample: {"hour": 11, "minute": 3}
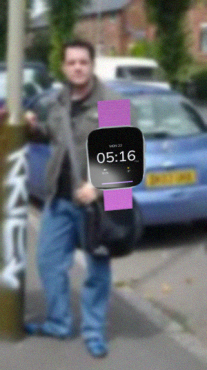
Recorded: {"hour": 5, "minute": 16}
